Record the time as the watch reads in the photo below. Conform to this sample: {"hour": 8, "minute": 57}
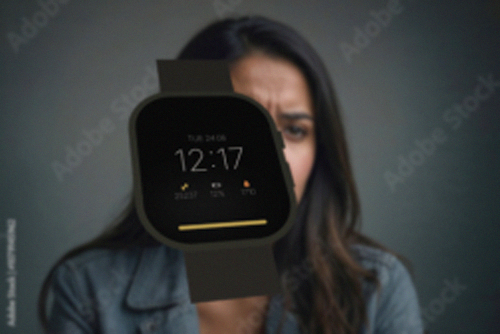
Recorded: {"hour": 12, "minute": 17}
